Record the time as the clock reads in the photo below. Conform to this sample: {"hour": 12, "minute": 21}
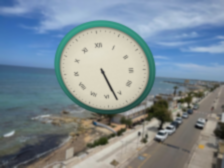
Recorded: {"hour": 5, "minute": 27}
